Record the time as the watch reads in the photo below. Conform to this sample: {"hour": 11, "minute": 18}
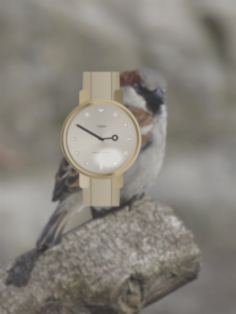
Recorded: {"hour": 2, "minute": 50}
